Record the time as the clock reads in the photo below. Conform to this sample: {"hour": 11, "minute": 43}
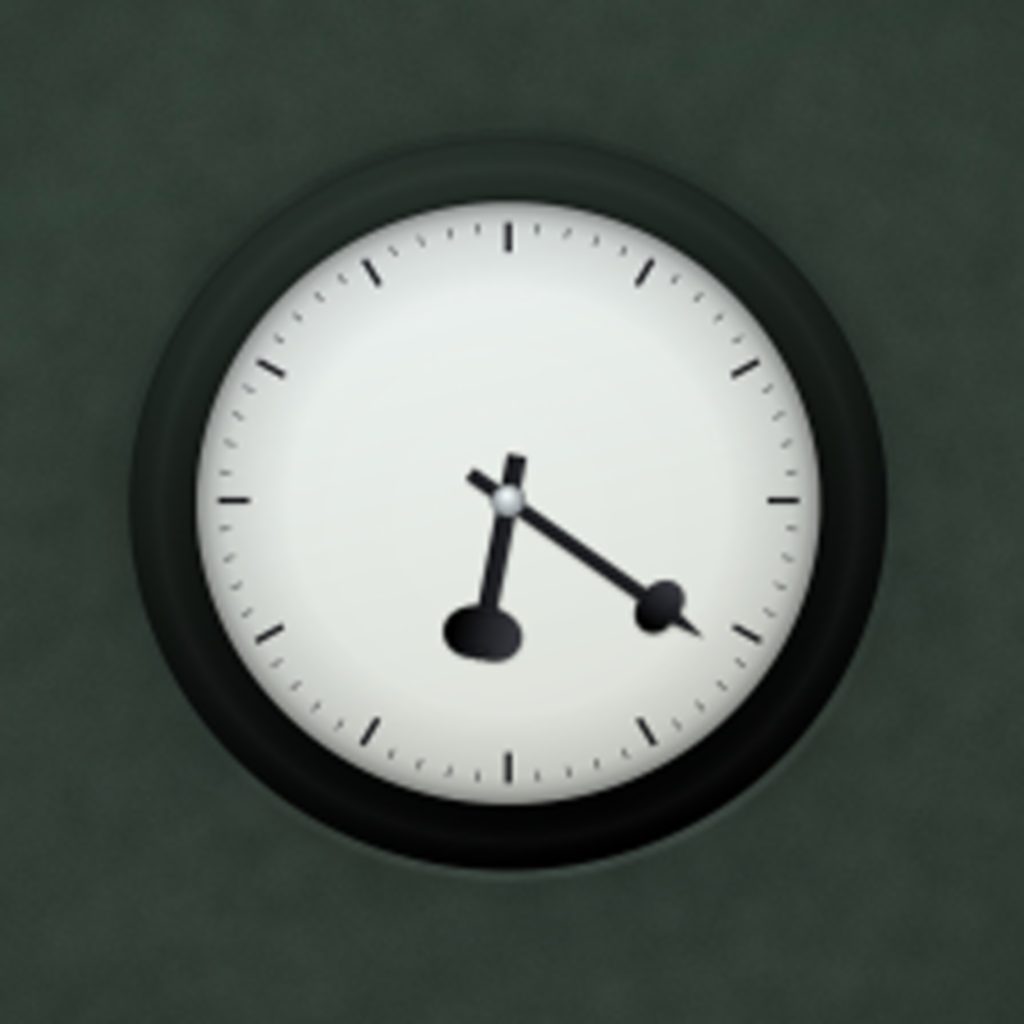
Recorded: {"hour": 6, "minute": 21}
